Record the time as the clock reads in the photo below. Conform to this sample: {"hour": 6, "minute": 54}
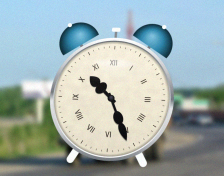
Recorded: {"hour": 10, "minute": 26}
